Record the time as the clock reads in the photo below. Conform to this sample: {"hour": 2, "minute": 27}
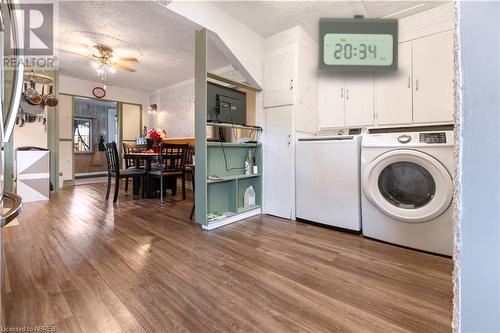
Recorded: {"hour": 20, "minute": 34}
